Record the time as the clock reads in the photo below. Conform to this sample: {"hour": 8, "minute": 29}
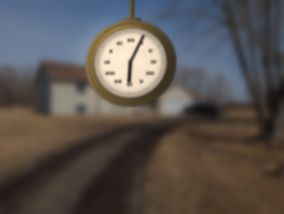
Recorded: {"hour": 6, "minute": 4}
